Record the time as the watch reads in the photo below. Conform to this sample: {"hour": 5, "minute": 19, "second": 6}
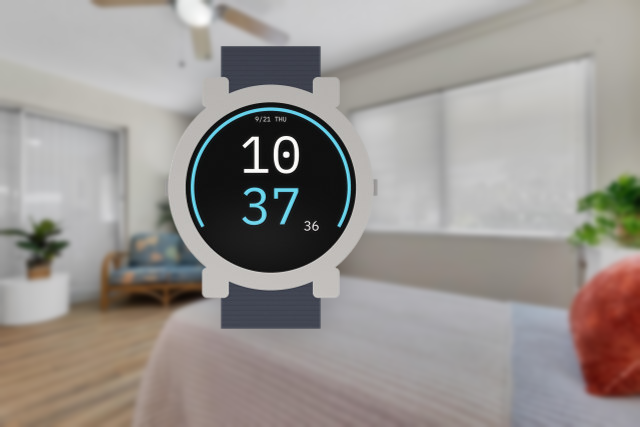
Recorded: {"hour": 10, "minute": 37, "second": 36}
